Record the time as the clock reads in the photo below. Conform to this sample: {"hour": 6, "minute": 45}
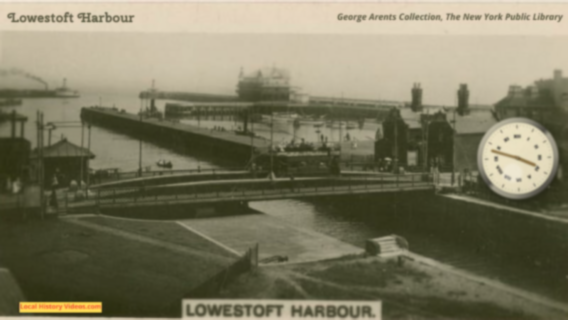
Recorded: {"hour": 3, "minute": 48}
